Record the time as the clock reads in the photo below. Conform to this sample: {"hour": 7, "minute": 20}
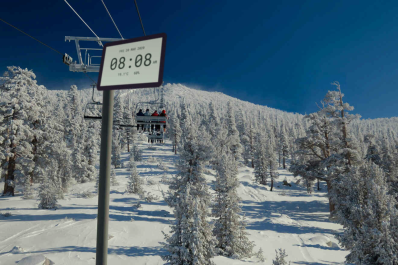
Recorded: {"hour": 8, "minute": 8}
